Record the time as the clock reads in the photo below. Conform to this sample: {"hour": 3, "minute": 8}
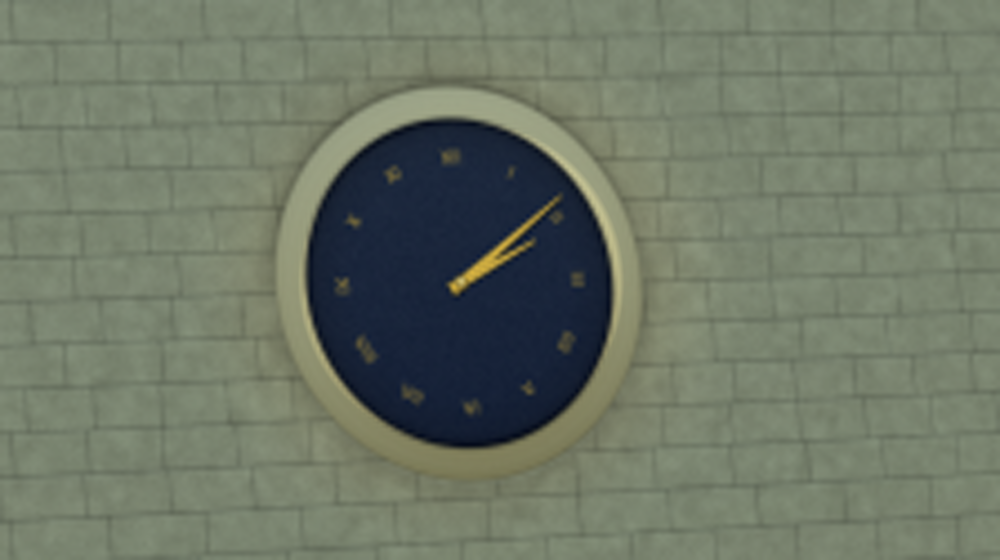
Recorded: {"hour": 2, "minute": 9}
